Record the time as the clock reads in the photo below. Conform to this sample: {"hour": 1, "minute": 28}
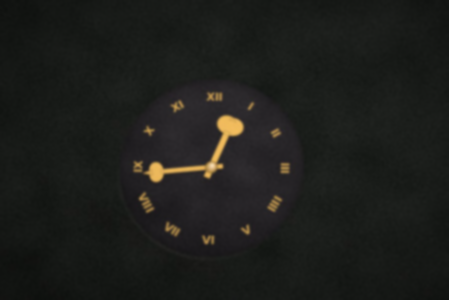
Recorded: {"hour": 12, "minute": 44}
